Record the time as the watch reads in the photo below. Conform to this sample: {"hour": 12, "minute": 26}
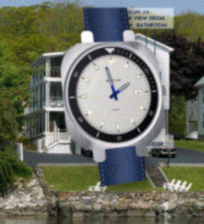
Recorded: {"hour": 1, "minute": 58}
